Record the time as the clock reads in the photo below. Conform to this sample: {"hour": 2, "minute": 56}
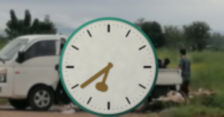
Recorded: {"hour": 6, "minute": 39}
